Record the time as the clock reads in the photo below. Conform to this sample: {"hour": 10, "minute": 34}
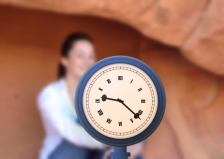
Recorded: {"hour": 9, "minute": 22}
